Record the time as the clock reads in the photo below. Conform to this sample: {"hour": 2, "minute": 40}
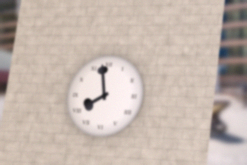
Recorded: {"hour": 7, "minute": 58}
